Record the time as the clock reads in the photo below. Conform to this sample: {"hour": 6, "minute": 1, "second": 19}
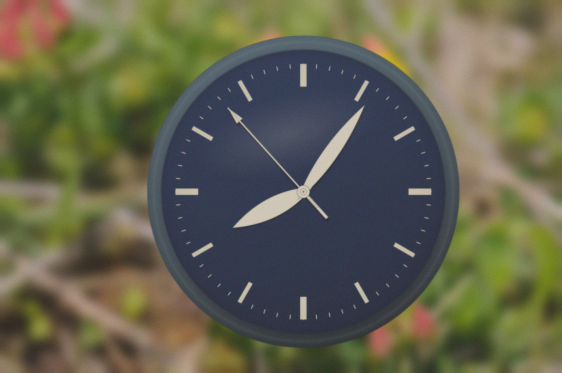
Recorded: {"hour": 8, "minute": 5, "second": 53}
